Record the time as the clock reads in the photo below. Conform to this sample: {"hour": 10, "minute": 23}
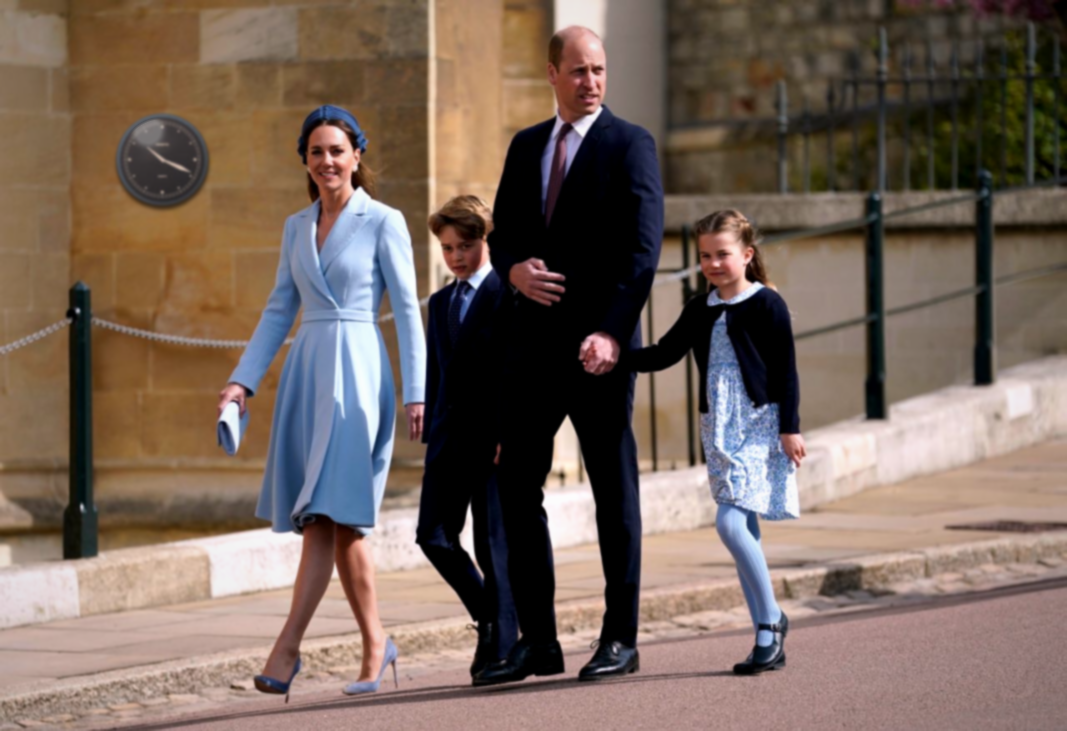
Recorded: {"hour": 10, "minute": 19}
